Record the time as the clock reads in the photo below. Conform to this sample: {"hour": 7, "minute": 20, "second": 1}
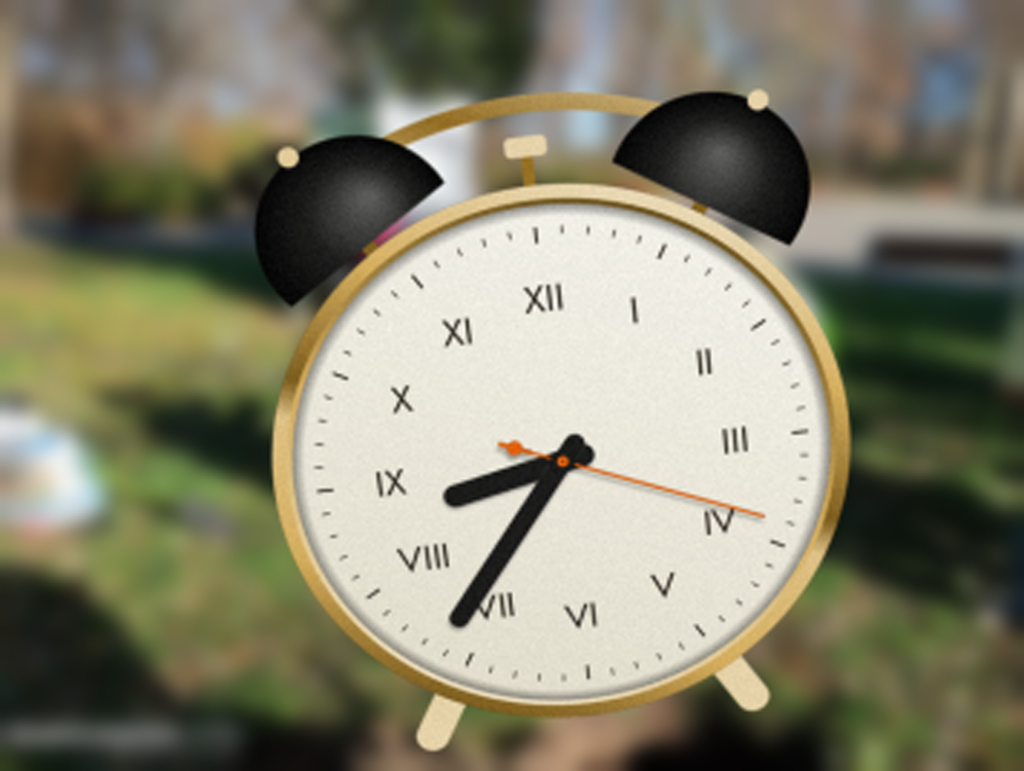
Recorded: {"hour": 8, "minute": 36, "second": 19}
